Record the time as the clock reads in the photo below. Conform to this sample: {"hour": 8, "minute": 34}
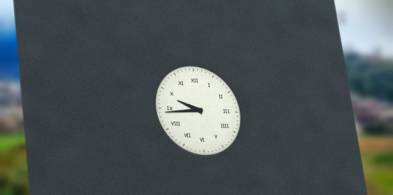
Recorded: {"hour": 9, "minute": 44}
